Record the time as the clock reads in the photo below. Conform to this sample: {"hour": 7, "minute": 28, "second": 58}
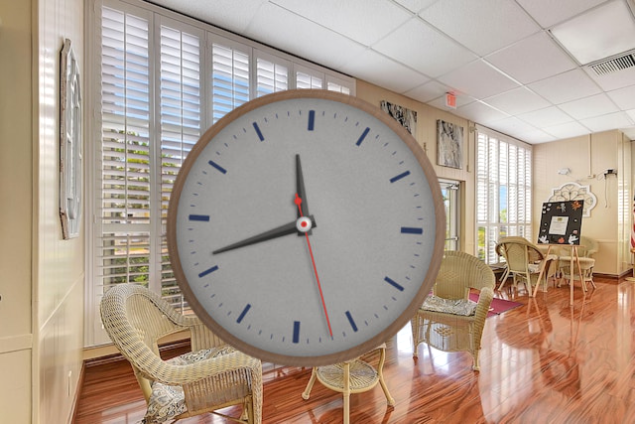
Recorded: {"hour": 11, "minute": 41, "second": 27}
